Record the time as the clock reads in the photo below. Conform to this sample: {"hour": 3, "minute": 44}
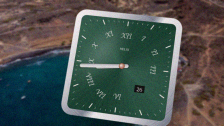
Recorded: {"hour": 8, "minute": 44}
